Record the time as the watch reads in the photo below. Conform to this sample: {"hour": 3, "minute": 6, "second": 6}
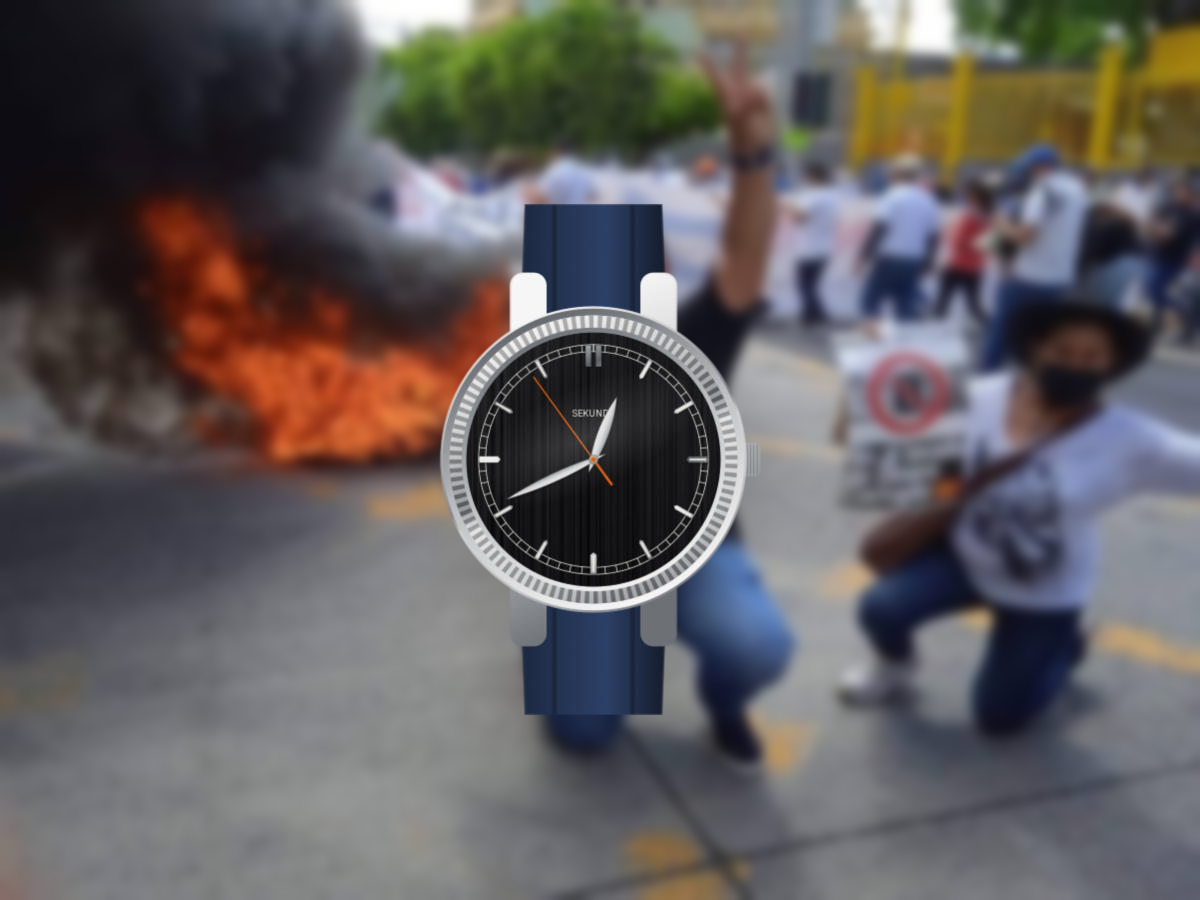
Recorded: {"hour": 12, "minute": 40, "second": 54}
